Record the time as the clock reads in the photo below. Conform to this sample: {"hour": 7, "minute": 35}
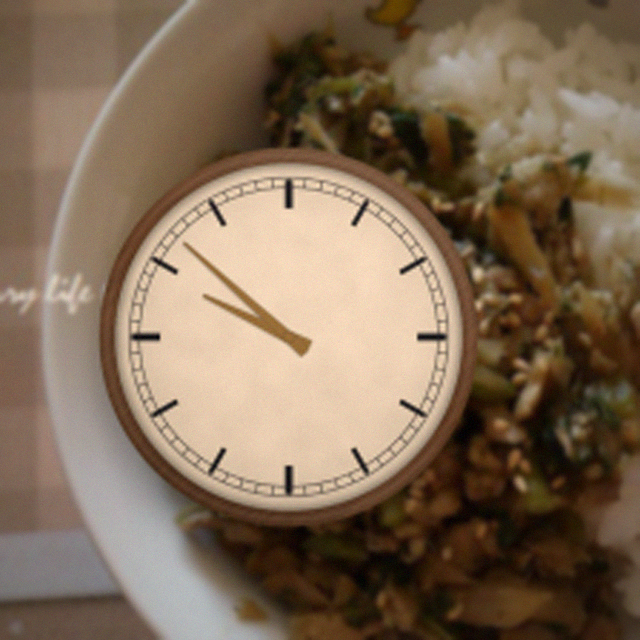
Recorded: {"hour": 9, "minute": 52}
